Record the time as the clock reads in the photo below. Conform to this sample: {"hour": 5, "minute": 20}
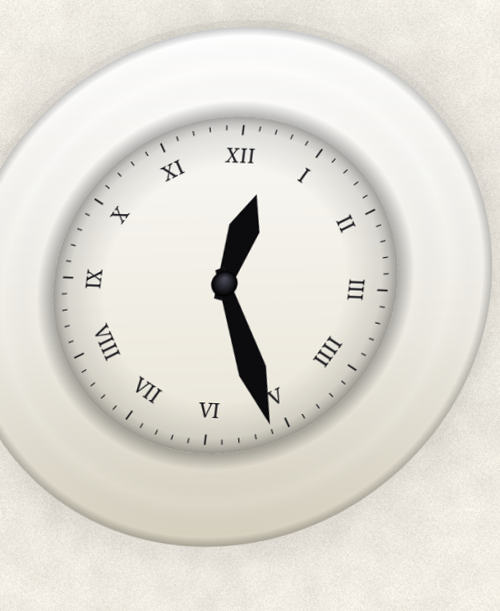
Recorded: {"hour": 12, "minute": 26}
